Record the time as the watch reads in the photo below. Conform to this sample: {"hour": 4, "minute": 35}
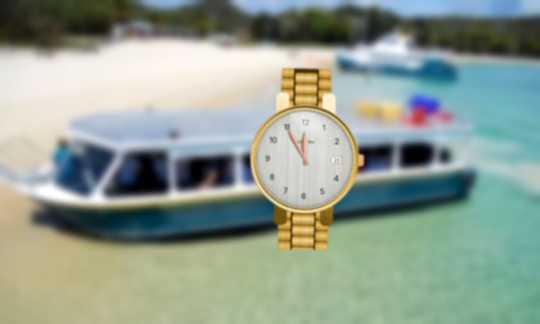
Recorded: {"hour": 11, "minute": 55}
